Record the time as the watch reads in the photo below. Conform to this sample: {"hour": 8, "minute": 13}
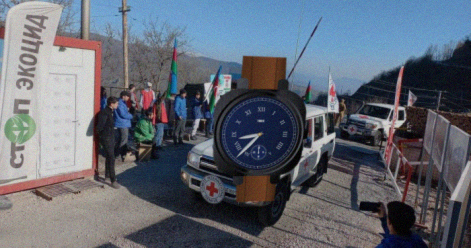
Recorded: {"hour": 8, "minute": 37}
